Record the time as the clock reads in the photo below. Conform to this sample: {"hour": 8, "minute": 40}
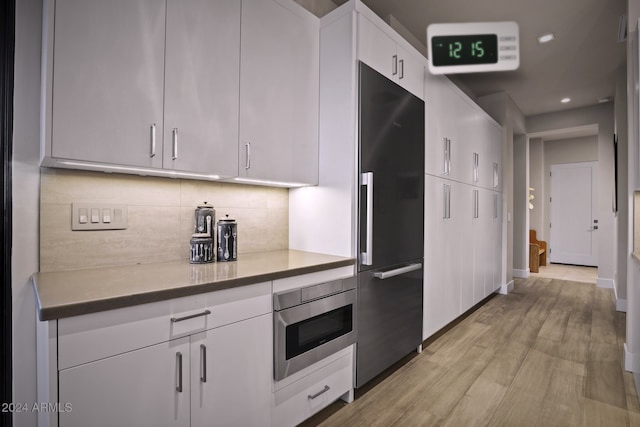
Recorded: {"hour": 12, "minute": 15}
